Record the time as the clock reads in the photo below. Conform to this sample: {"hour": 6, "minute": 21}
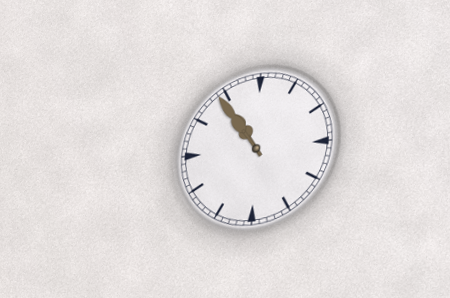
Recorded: {"hour": 10, "minute": 54}
